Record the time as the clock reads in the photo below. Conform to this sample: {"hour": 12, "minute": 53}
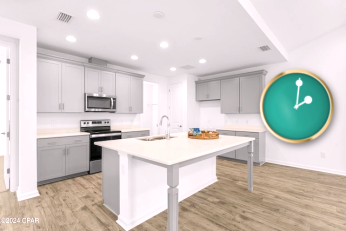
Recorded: {"hour": 2, "minute": 1}
